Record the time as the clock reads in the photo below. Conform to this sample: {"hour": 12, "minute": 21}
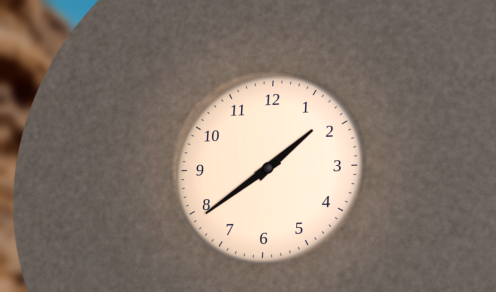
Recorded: {"hour": 1, "minute": 39}
